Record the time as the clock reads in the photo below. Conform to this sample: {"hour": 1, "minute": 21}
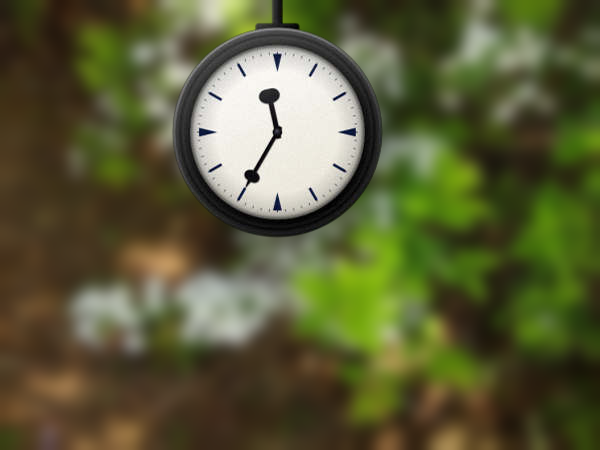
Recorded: {"hour": 11, "minute": 35}
